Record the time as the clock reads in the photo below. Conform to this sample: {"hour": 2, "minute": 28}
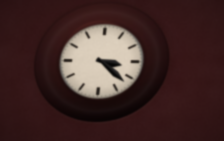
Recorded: {"hour": 3, "minute": 22}
